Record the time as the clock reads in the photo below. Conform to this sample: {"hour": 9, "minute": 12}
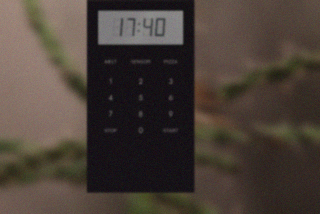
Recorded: {"hour": 17, "minute": 40}
